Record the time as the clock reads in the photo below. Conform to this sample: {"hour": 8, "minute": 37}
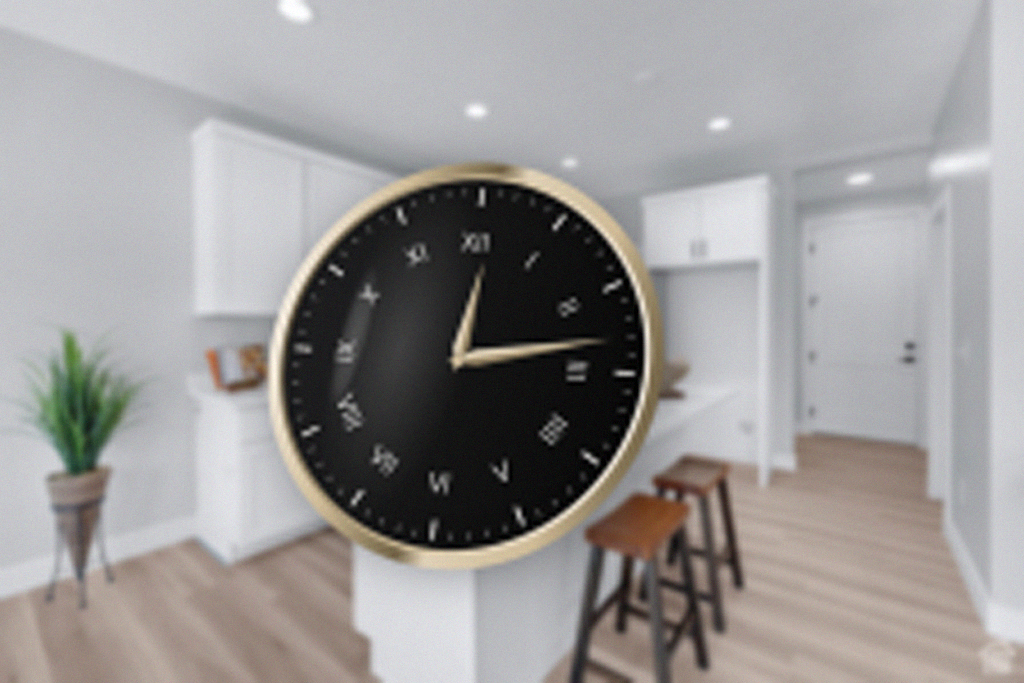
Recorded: {"hour": 12, "minute": 13}
